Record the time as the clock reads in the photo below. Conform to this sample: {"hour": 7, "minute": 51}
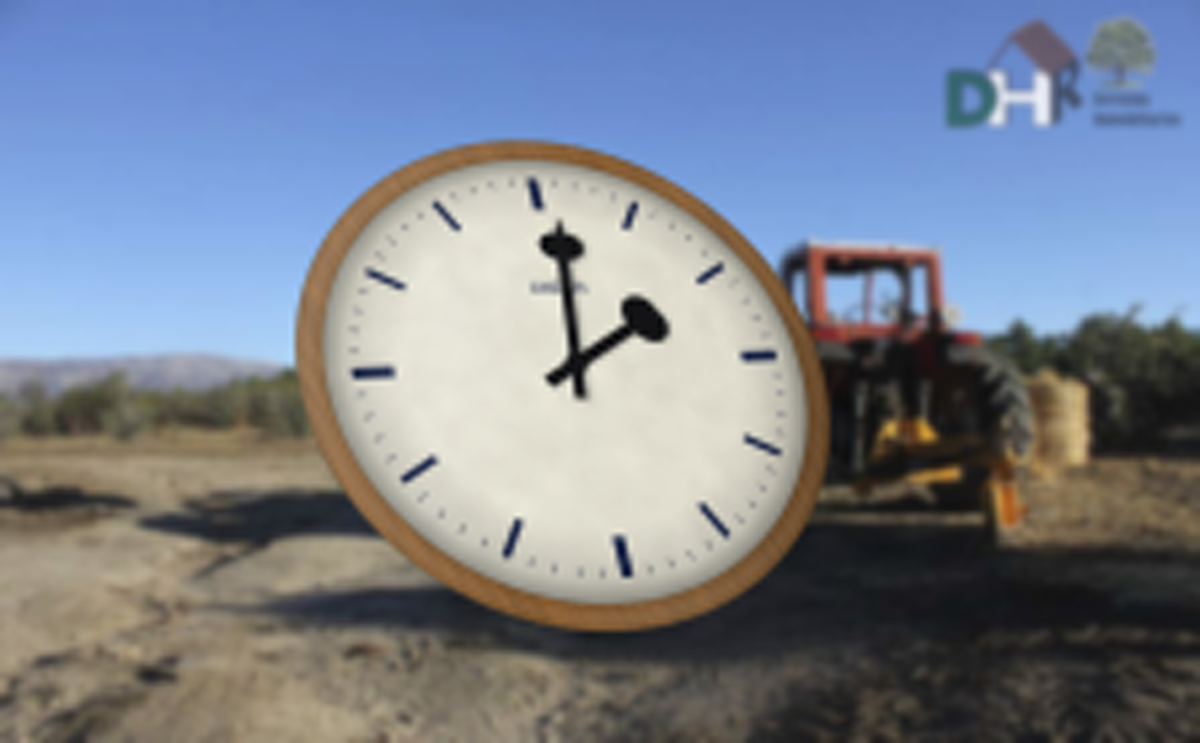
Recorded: {"hour": 2, "minute": 1}
